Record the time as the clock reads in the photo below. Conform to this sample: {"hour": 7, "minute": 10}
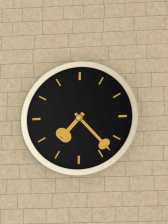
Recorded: {"hour": 7, "minute": 23}
